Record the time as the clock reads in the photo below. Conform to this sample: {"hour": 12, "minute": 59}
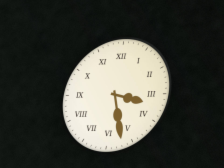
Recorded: {"hour": 3, "minute": 27}
